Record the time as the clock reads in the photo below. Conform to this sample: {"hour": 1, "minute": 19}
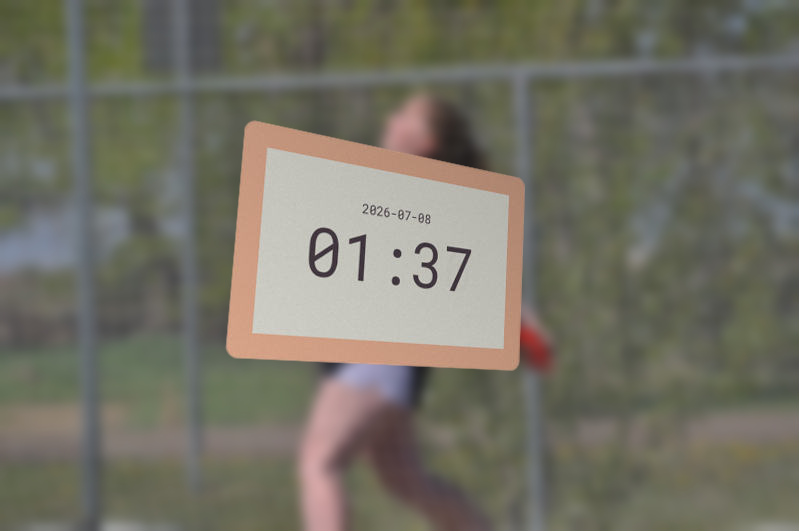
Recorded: {"hour": 1, "minute": 37}
